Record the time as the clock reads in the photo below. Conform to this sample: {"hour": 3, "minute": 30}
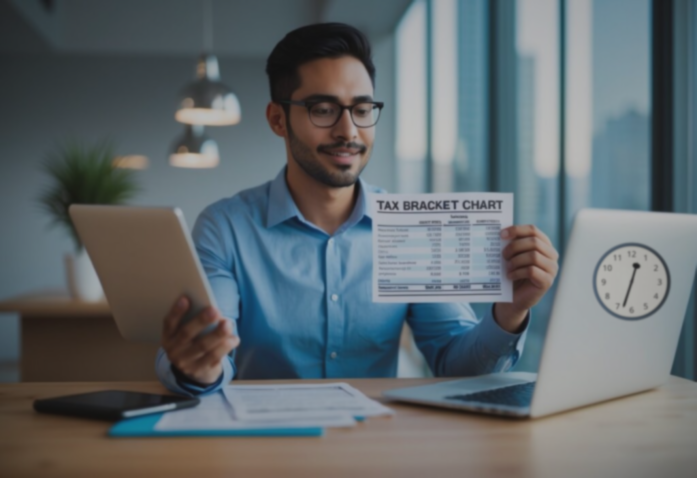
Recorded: {"hour": 12, "minute": 33}
